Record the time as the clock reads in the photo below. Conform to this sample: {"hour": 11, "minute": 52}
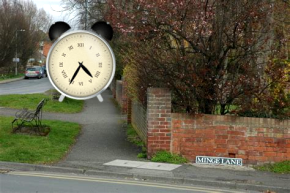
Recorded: {"hour": 4, "minute": 35}
